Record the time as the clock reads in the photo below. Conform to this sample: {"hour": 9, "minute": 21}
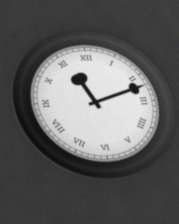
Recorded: {"hour": 11, "minute": 12}
